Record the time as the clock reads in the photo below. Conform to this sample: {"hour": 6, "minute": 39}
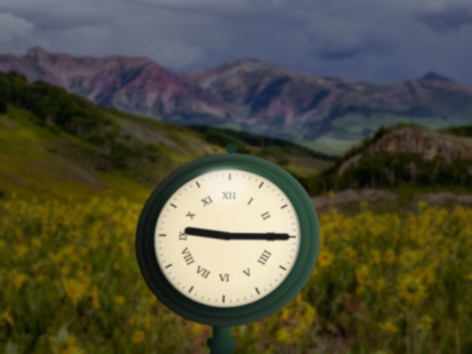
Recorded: {"hour": 9, "minute": 15}
